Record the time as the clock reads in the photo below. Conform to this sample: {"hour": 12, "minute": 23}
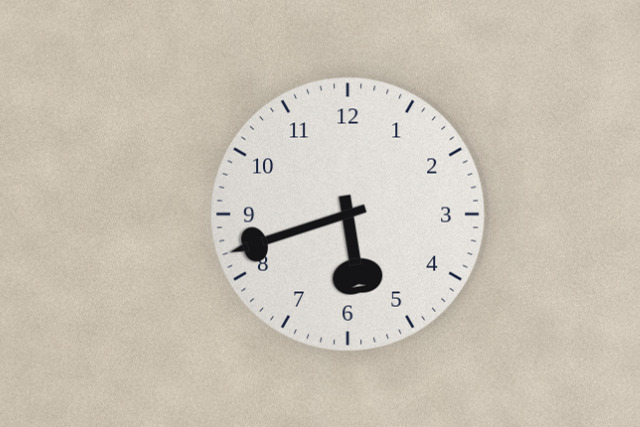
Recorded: {"hour": 5, "minute": 42}
